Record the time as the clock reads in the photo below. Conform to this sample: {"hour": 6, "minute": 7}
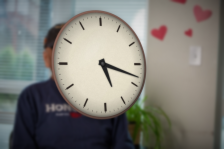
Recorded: {"hour": 5, "minute": 18}
